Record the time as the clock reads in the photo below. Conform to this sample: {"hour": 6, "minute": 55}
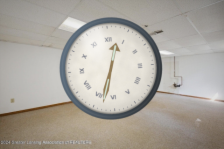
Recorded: {"hour": 12, "minute": 33}
